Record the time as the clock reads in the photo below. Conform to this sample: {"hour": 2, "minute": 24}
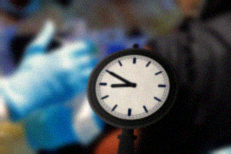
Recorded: {"hour": 8, "minute": 50}
